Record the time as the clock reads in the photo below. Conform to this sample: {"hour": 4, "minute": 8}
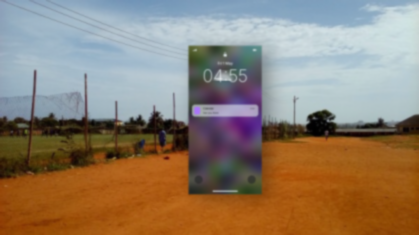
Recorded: {"hour": 4, "minute": 55}
